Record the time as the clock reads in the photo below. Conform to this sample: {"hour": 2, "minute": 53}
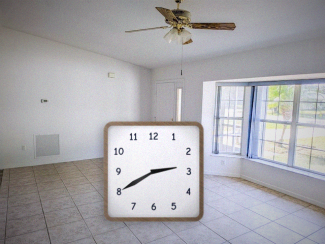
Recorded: {"hour": 2, "minute": 40}
